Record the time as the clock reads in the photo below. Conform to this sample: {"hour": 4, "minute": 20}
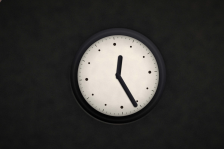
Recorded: {"hour": 12, "minute": 26}
